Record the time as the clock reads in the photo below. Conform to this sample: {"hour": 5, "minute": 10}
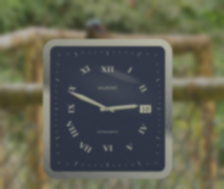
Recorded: {"hour": 2, "minute": 49}
